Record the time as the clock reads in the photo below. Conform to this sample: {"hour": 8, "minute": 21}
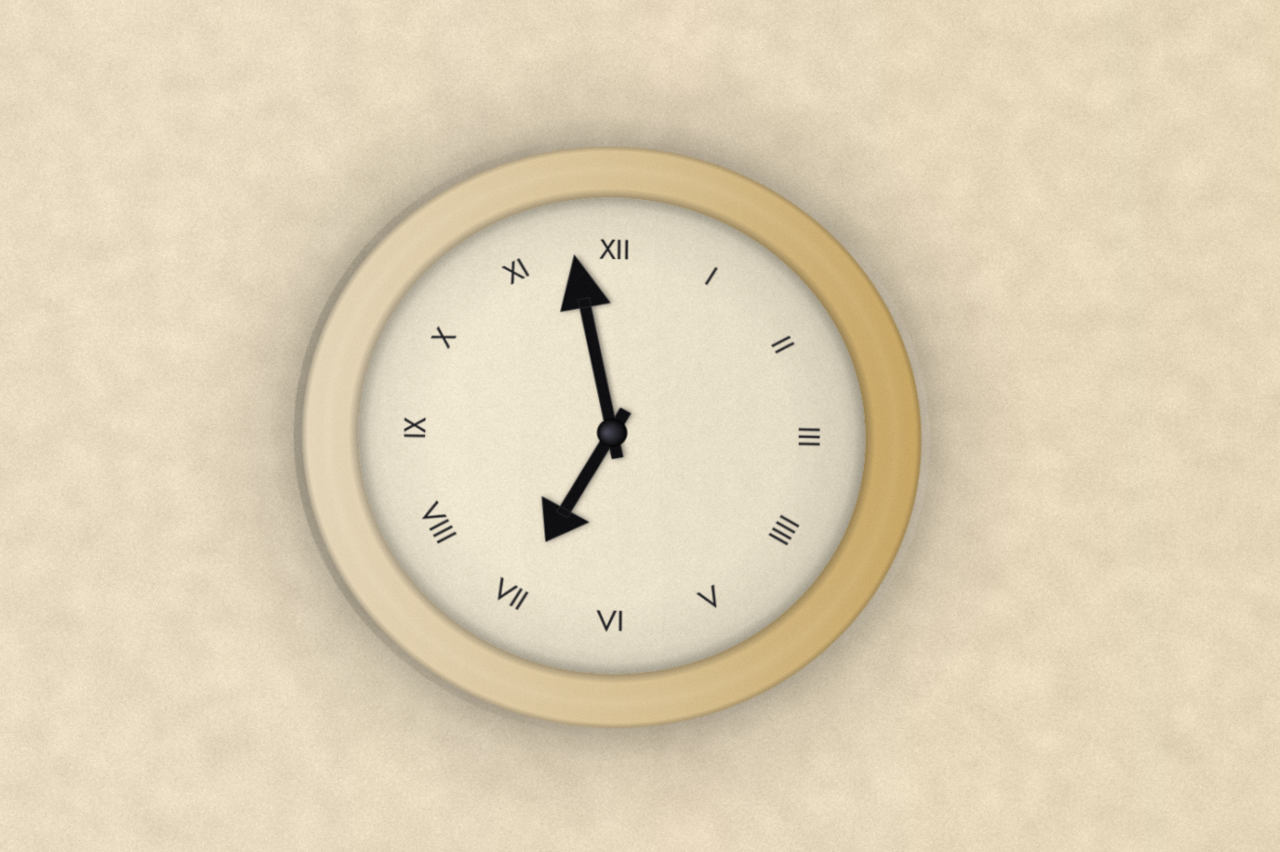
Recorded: {"hour": 6, "minute": 58}
